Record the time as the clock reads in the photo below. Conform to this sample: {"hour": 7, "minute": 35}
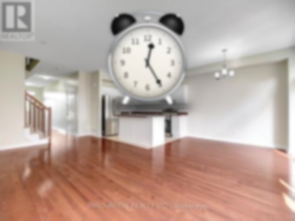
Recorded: {"hour": 12, "minute": 25}
